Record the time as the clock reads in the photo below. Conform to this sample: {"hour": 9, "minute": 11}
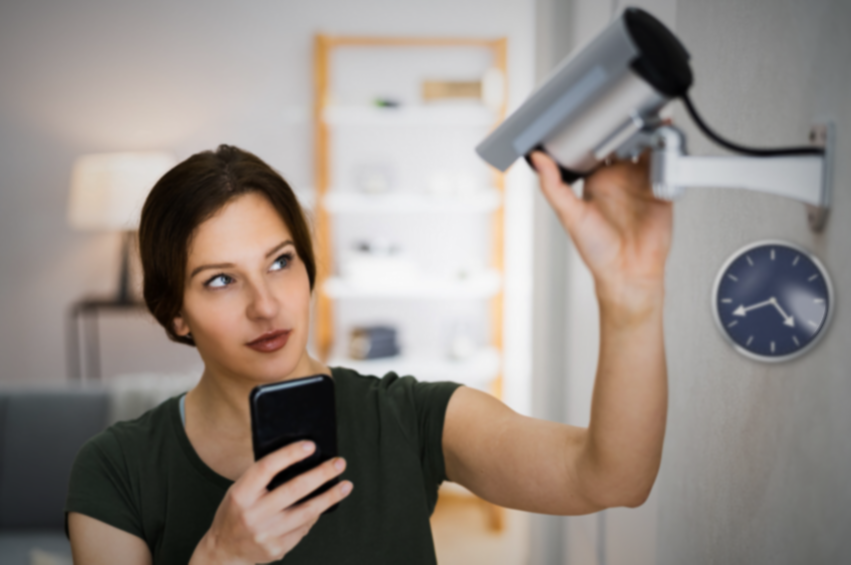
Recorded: {"hour": 4, "minute": 42}
